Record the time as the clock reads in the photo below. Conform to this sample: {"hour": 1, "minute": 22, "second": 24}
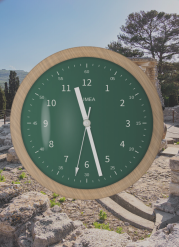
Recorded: {"hour": 11, "minute": 27, "second": 32}
